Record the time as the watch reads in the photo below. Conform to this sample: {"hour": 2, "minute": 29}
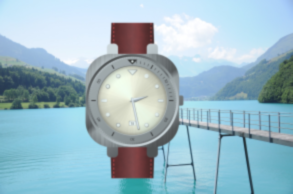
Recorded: {"hour": 2, "minute": 28}
